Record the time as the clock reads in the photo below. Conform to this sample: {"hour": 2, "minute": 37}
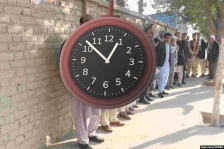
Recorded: {"hour": 12, "minute": 52}
